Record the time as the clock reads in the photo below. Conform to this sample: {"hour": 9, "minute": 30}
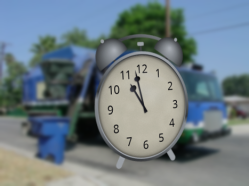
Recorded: {"hour": 10, "minute": 58}
